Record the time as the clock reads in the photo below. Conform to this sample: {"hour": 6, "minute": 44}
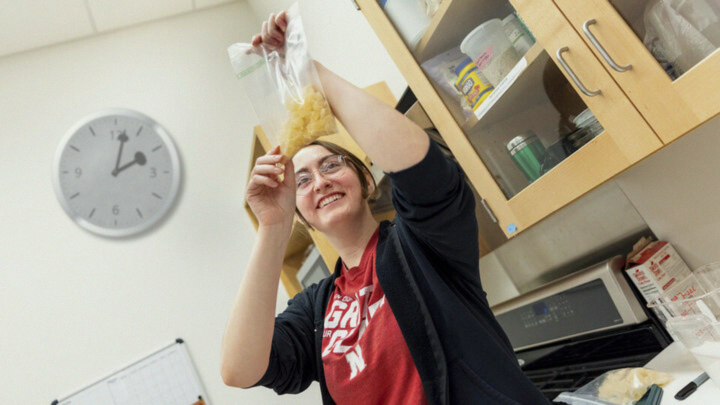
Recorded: {"hour": 2, "minute": 2}
